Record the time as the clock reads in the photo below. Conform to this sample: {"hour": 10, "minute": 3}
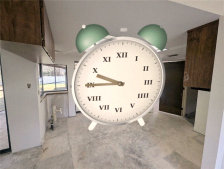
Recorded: {"hour": 9, "minute": 45}
